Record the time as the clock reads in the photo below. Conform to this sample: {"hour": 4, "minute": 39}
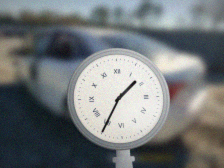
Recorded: {"hour": 1, "minute": 35}
